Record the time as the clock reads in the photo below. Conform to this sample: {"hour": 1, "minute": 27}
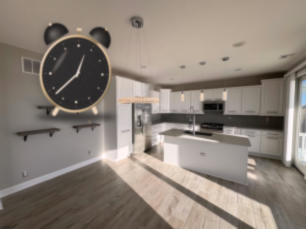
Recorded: {"hour": 12, "minute": 38}
